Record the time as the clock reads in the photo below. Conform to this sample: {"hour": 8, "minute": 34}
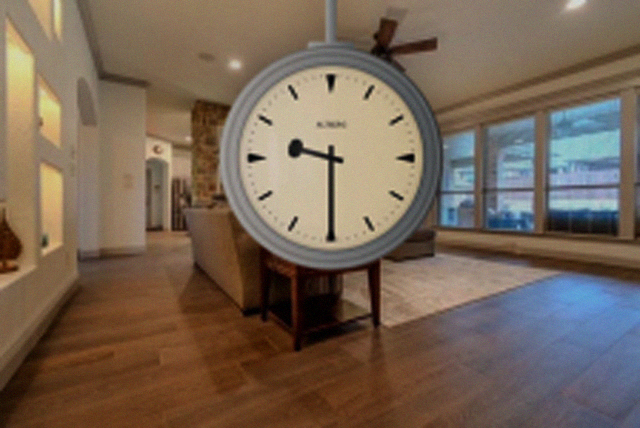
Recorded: {"hour": 9, "minute": 30}
